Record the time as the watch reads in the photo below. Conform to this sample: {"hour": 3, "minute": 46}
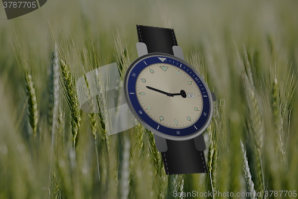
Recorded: {"hour": 2, "minute": 48}
